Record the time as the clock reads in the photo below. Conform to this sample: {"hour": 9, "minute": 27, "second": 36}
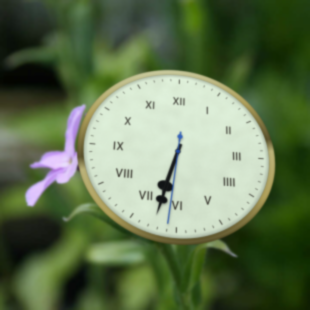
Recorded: {"hour": 6, "minute": 32, "second": 31}
